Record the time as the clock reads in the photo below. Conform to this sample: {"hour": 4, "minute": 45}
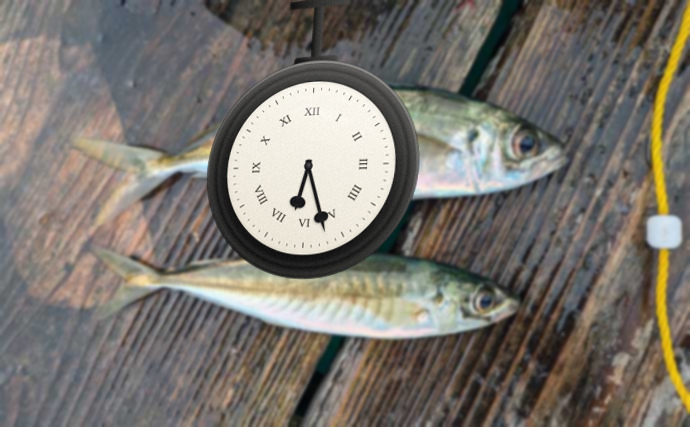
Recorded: {"hour": 6, "minute": 27}
